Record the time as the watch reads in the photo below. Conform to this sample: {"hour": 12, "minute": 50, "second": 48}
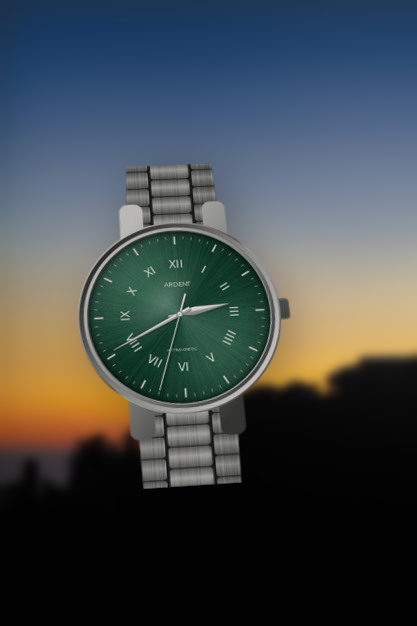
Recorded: {"hour": 2, "minute": 40, "second": 33}
